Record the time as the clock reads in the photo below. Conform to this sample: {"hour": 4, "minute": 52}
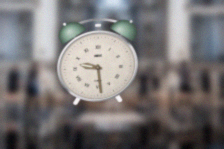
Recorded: {"hour": 9, "minute": 29}
